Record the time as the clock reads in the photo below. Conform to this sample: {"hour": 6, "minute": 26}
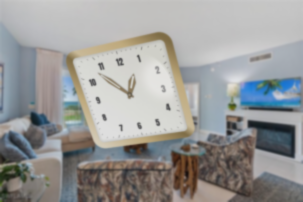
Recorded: {"hour": 12, "minute": 53}
